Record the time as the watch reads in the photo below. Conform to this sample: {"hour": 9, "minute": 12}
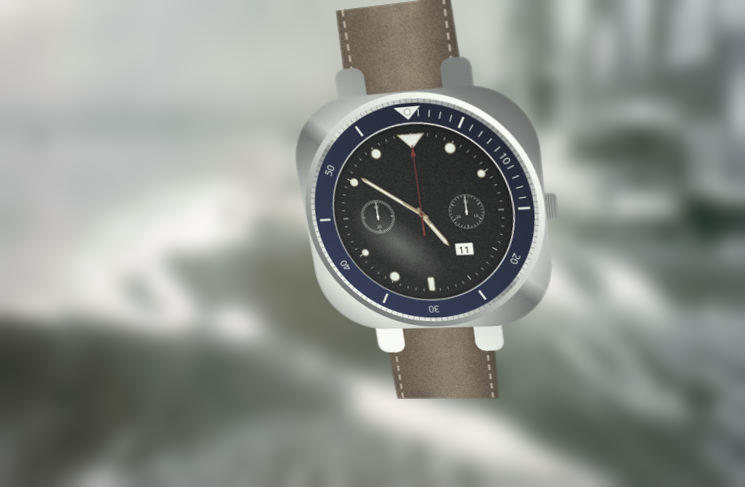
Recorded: {"hour": 4, "minute": 51}
